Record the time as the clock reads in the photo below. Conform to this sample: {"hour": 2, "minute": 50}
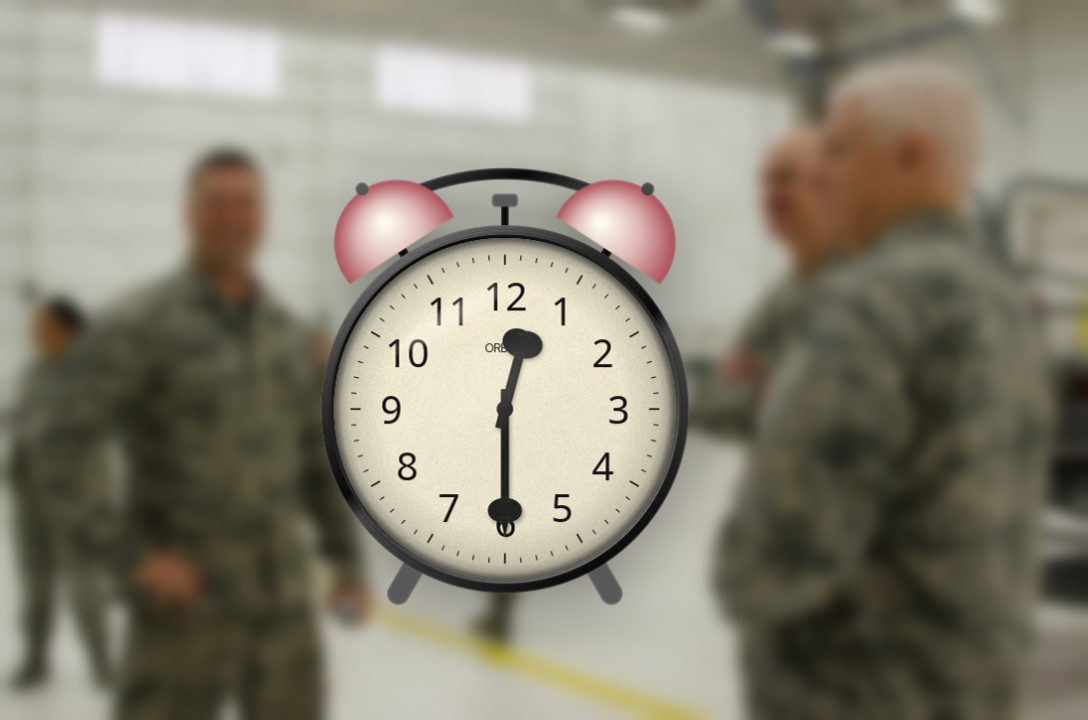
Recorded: {"hour": 12, "minute": 30}
